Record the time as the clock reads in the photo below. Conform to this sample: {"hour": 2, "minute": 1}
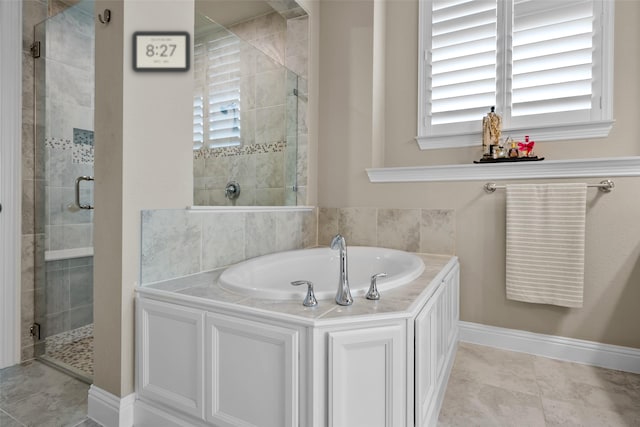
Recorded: {"hour": 8, "minute": 27}
